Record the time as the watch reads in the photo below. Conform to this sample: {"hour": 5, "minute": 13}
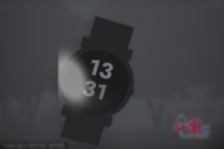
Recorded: {"hour": 13, "minute": 31}
